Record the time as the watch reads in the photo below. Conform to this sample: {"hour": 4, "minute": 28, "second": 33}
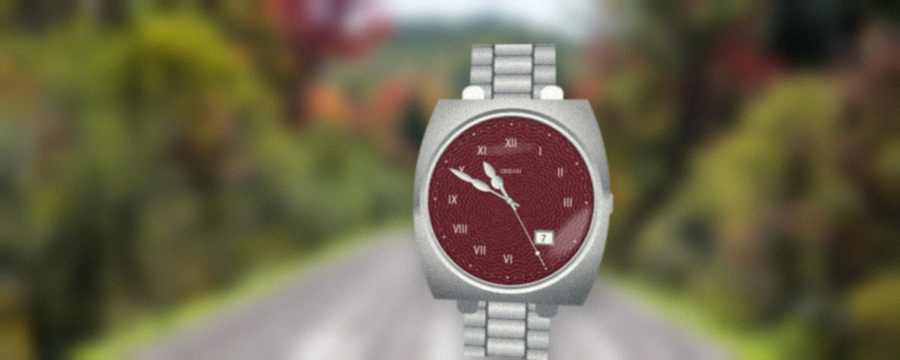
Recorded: {"hour": 10, "minute": 49, "second": 25}
